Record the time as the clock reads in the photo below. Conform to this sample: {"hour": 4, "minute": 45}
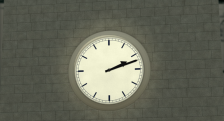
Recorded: {"hour": 2, "minute": 12}
